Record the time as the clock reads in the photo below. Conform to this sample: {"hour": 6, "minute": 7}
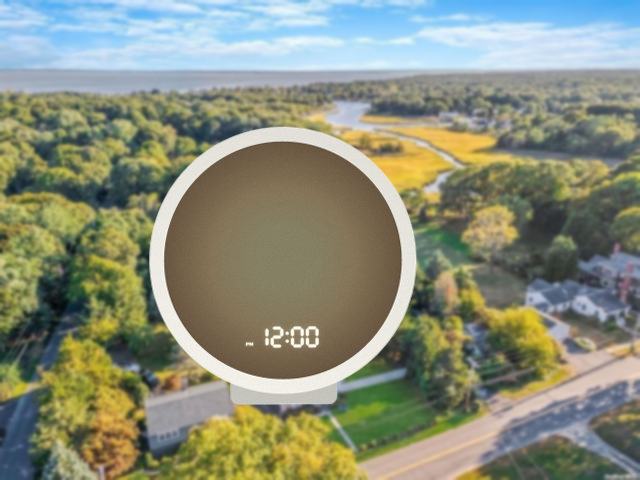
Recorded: {"hour": 12, "minute": 0}
